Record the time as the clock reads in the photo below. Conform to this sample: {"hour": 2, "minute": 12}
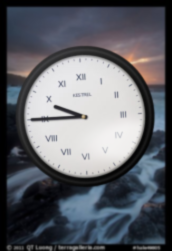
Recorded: {"hour": 9, "minute": 45}
